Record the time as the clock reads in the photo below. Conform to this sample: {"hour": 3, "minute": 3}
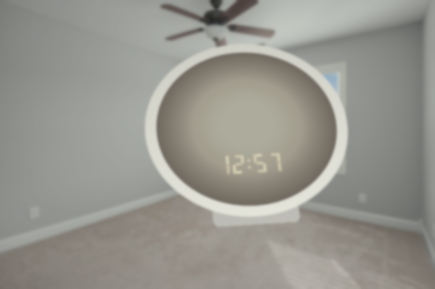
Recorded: {"hour": 12, "minute": 57}
